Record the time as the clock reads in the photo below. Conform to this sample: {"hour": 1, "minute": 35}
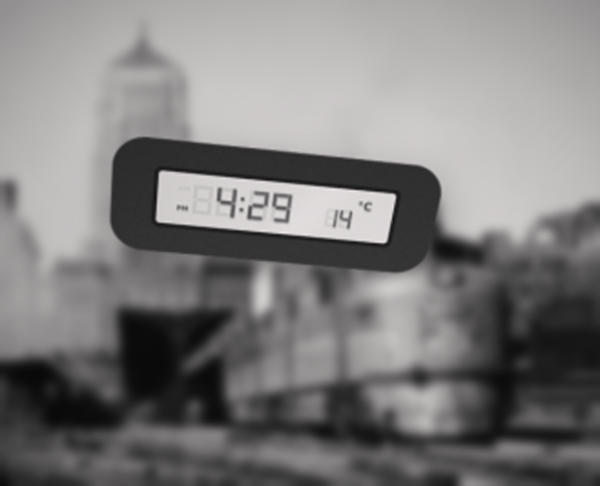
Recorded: {"hour": 4, "minute": 29}
